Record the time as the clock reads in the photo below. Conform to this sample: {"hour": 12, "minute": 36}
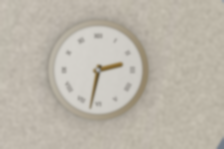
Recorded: {"hour": 2, "minute": 32}
